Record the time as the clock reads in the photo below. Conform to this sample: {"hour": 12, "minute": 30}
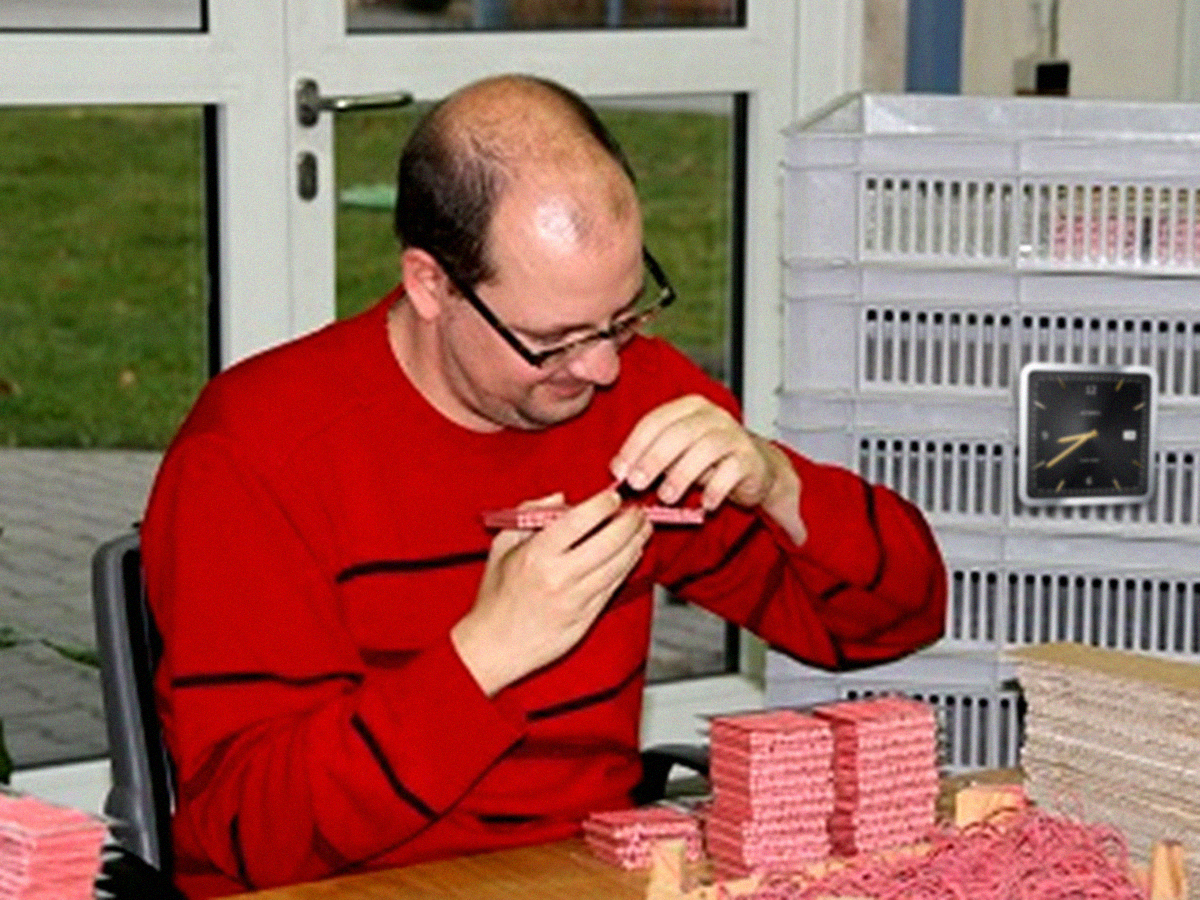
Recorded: {"hour": 8, "minute": 39}
